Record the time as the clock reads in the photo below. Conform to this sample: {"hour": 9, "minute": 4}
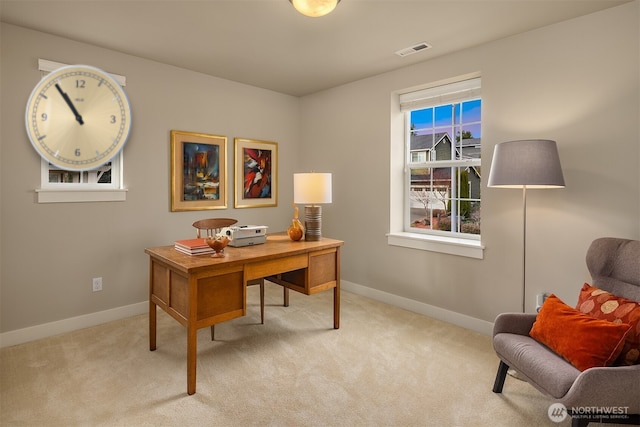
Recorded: {"hour": 10, "minute": 54}
